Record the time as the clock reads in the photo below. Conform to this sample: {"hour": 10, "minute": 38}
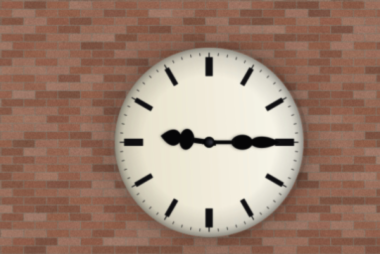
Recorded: {"hour": 9, "minute": 15}
